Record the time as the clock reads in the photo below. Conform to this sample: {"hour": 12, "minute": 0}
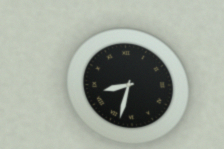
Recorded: {"hour": 8, "minute": 33}
